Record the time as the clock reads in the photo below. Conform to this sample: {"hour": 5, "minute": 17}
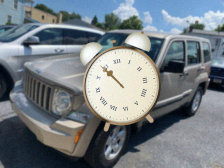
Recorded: {"hour": 10, "minute": 54}
